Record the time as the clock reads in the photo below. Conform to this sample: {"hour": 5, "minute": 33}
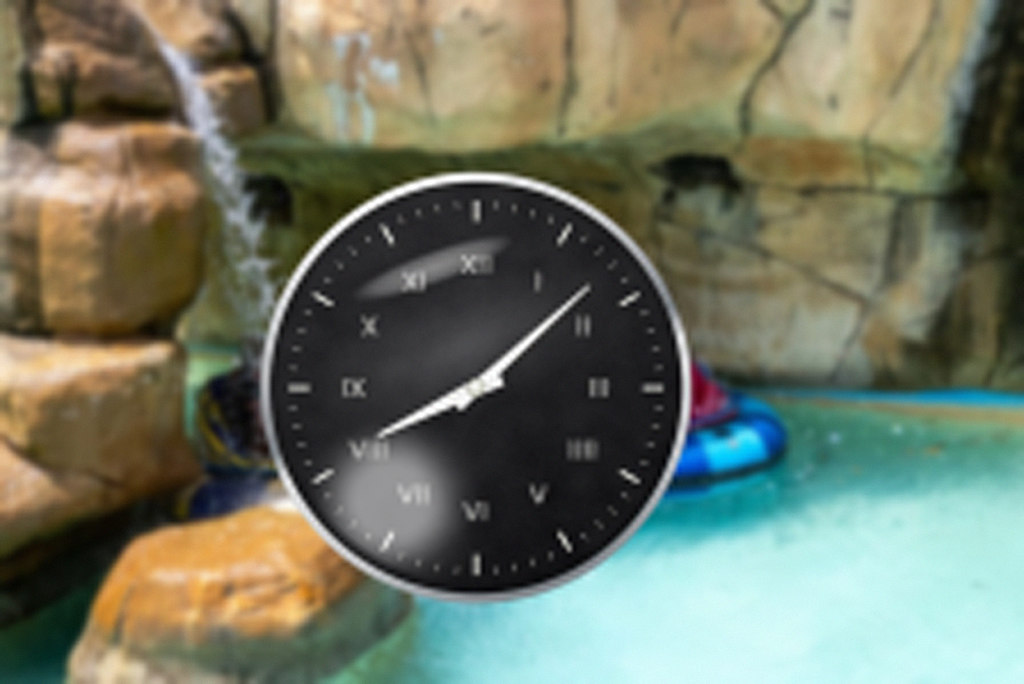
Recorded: {"hour": 8, "minute": 8}
